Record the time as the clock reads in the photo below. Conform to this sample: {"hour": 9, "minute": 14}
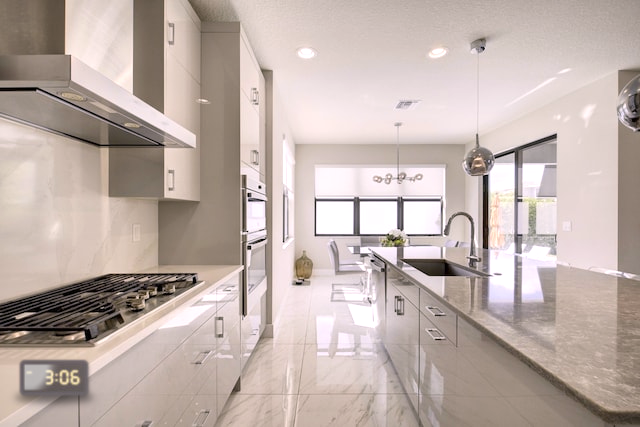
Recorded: {"hour": 3, "minute": 6}
